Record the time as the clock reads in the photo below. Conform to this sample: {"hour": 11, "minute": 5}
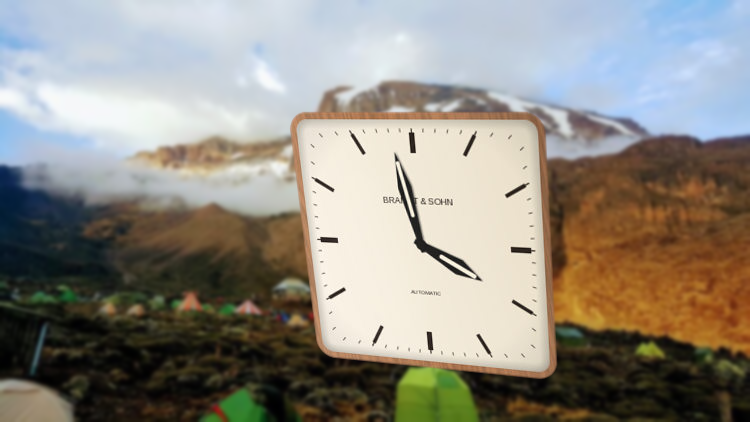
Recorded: {"hour": 3, "minute": 58}
